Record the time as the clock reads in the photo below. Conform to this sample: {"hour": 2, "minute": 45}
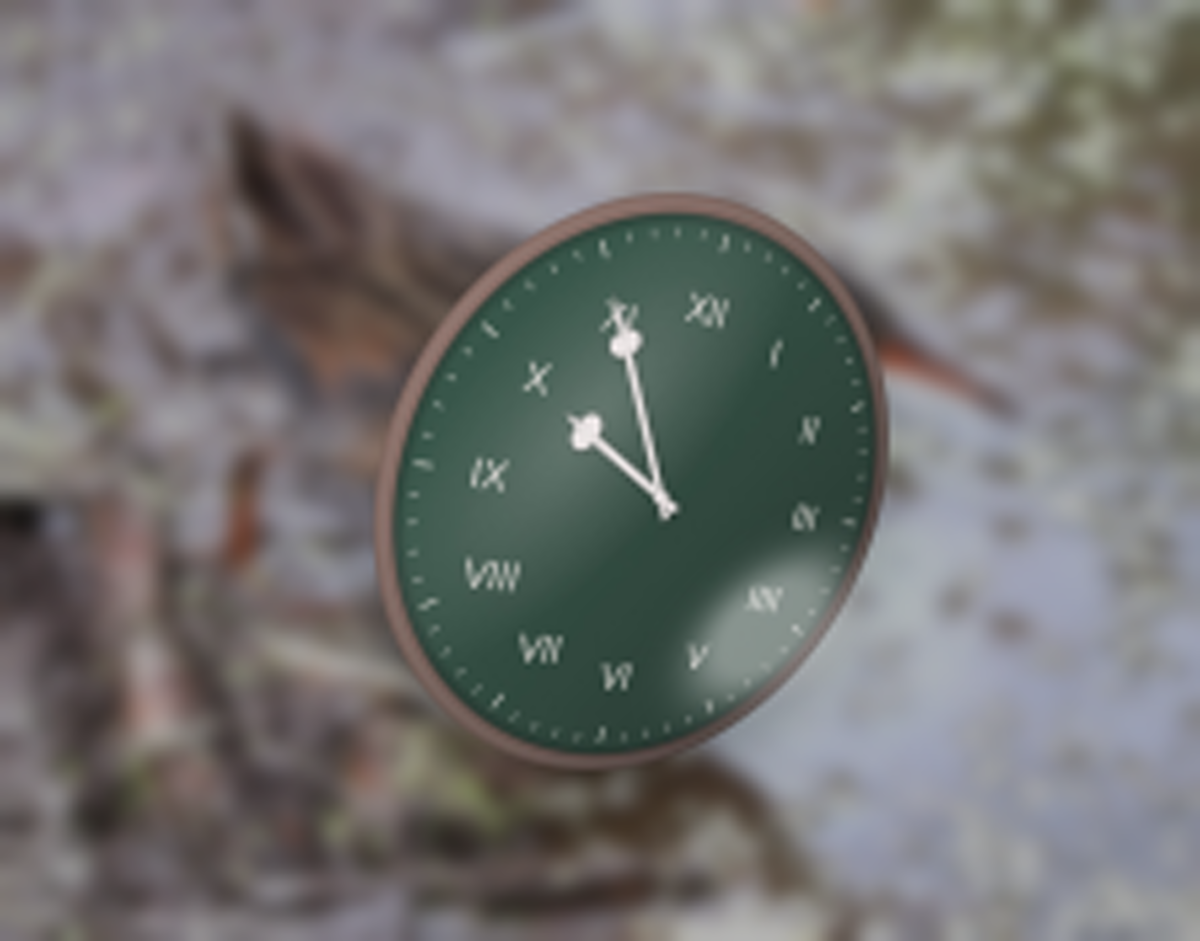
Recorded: {"hour": 9, "minute": 55}
